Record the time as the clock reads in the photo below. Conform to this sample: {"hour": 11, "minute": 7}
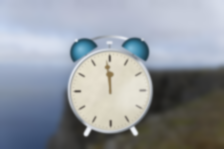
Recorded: {"hour": 11, "minute": 59}
